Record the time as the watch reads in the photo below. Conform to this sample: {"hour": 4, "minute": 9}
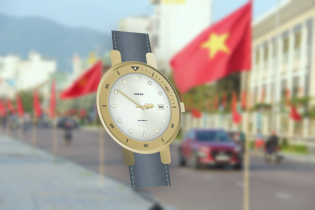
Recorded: {"hour": 2, "minute": 51}
